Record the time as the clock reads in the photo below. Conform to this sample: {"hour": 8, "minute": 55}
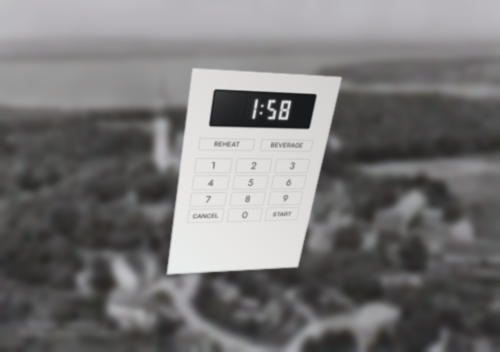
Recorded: {"hour": 1, "minute": 58}
